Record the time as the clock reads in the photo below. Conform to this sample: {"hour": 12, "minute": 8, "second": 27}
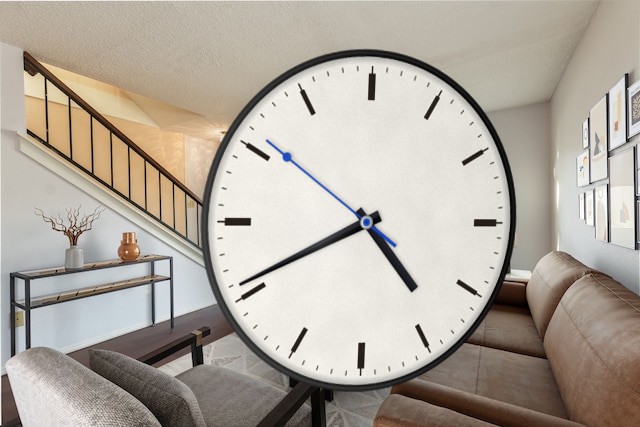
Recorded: {"hour": 4, "minute": 40, "second": 51}
